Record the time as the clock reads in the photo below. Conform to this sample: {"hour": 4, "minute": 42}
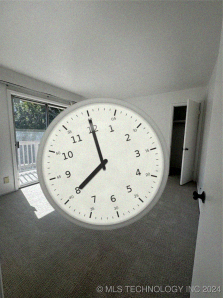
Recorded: {"hour": 8, "minute": 0}
